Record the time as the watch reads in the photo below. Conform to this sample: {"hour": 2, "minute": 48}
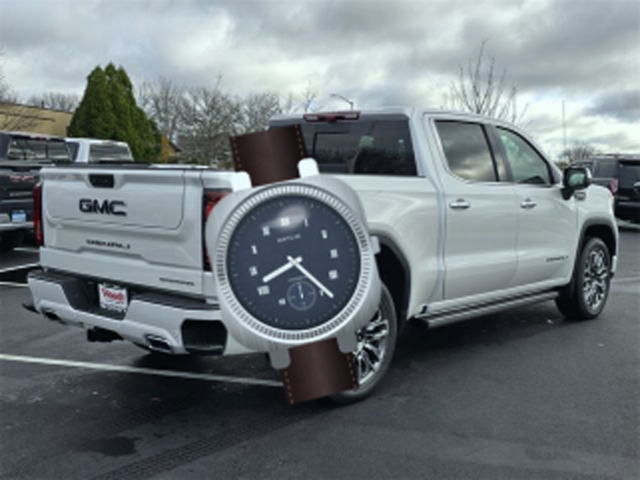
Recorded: {"hour": 8, "minute": 24}
